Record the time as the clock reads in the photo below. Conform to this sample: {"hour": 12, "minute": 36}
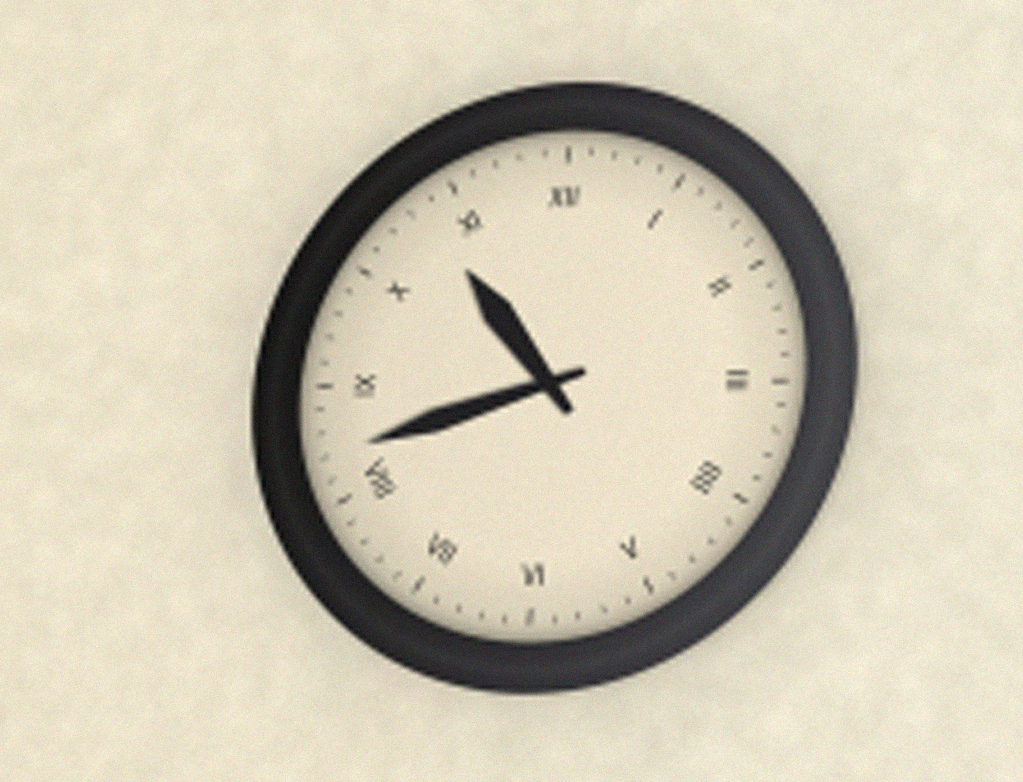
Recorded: {"hour": 10, "minute": 42}
